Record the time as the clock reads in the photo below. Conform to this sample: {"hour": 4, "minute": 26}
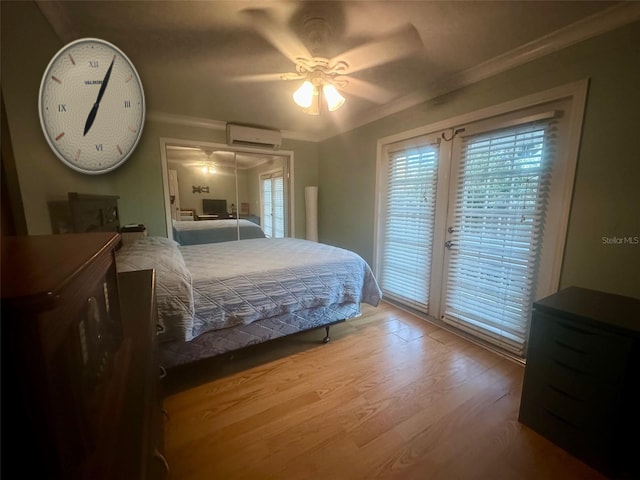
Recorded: {"hour": 7, "minute": 5}
